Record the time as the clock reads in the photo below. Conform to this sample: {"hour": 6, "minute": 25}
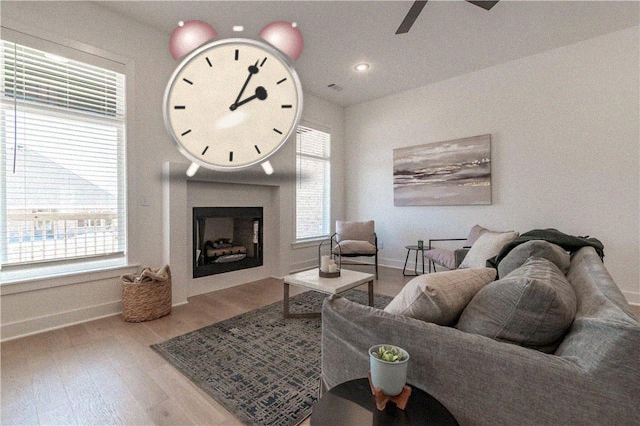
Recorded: {"hour": 2, "minute": 4}
